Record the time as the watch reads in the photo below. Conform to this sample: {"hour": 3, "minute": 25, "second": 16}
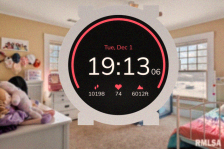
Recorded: {"hour": 19, "minute": 13, "second": 6}
